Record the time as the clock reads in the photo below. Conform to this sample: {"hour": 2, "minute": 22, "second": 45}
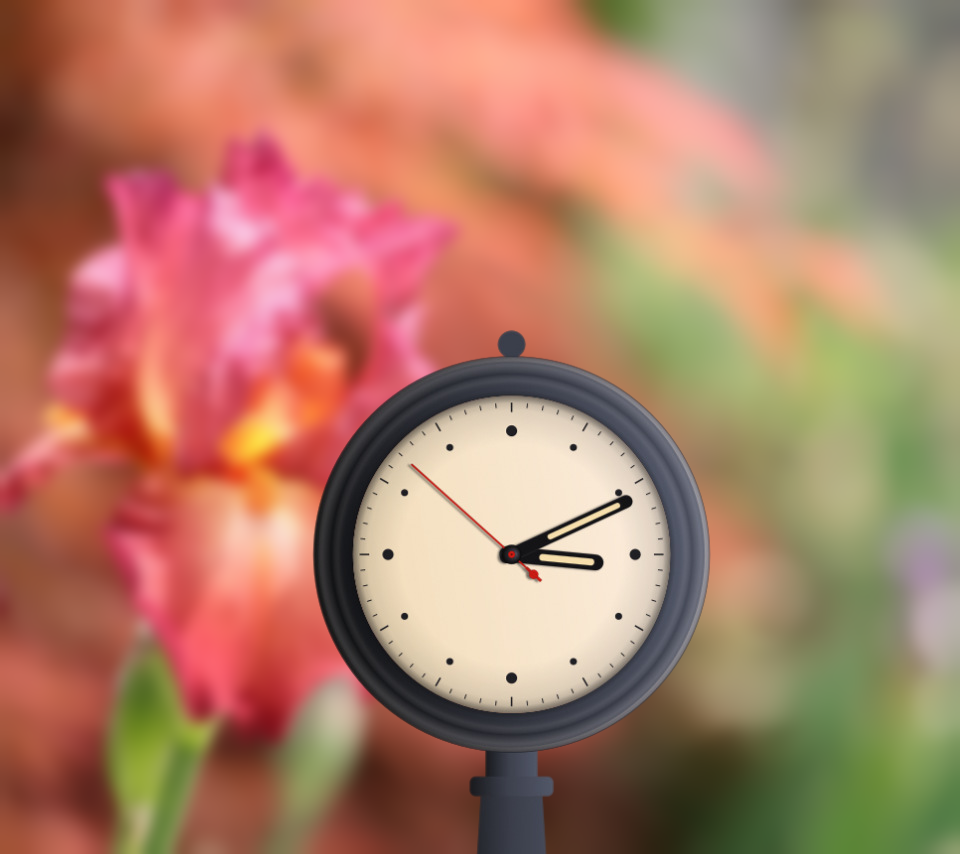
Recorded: {"hour": 3, "minute": 10, "second": 52}
